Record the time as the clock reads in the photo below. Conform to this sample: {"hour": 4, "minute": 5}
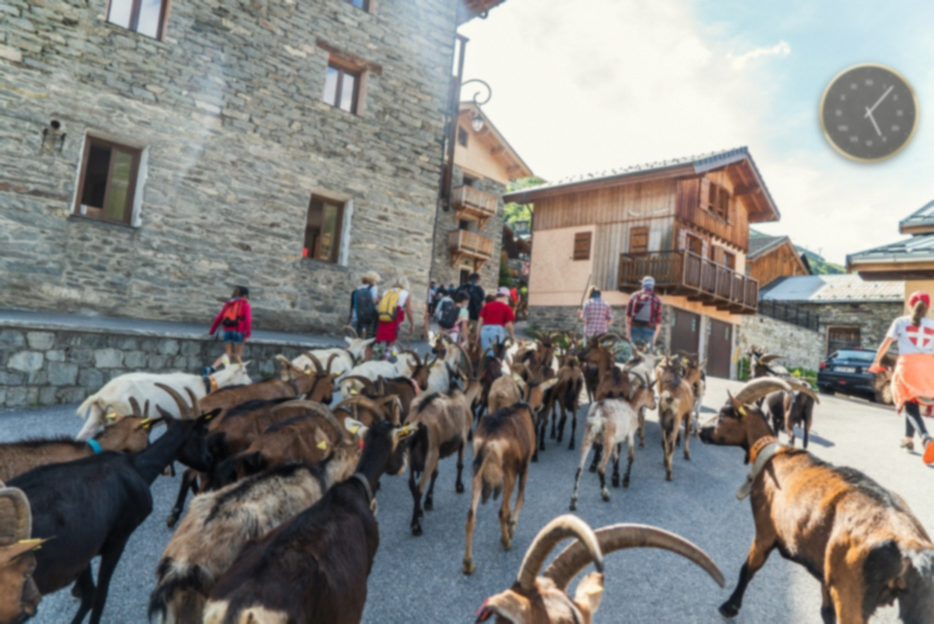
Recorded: {"hour": 5, "minute": 7}
